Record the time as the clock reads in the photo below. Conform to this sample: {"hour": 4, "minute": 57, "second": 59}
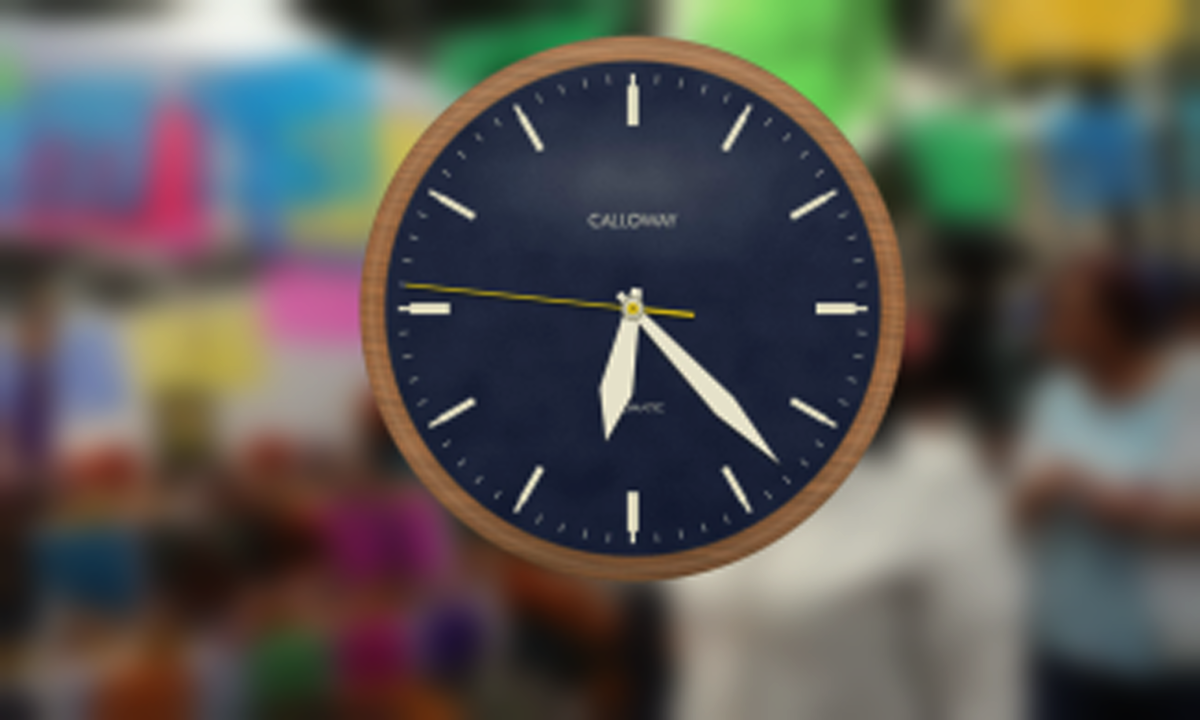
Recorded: {"hour": 6, "minute": 22, "second": 46}
